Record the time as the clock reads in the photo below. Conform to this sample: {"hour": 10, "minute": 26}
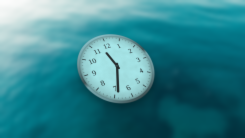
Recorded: {"hour": 11, "minute": 34}
